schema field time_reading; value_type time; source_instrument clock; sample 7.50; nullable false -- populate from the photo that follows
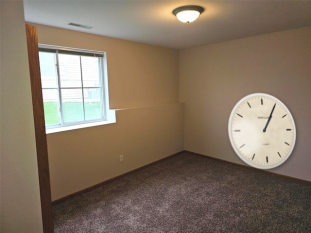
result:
1.05
